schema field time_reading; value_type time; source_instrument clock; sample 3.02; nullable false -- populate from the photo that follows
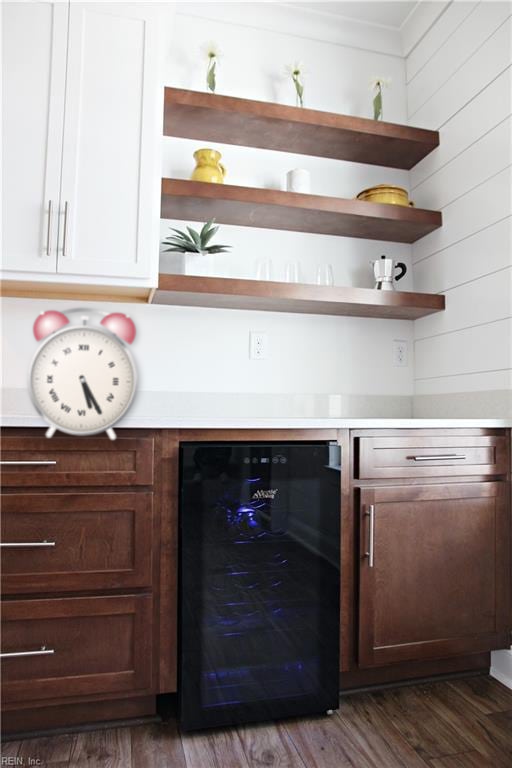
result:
5.25
